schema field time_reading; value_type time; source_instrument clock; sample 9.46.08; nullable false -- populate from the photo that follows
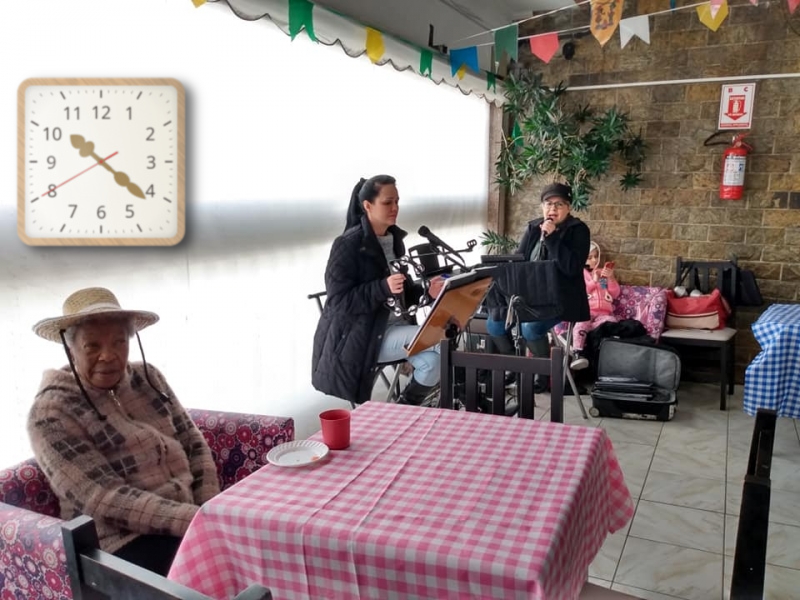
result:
10.21.40
